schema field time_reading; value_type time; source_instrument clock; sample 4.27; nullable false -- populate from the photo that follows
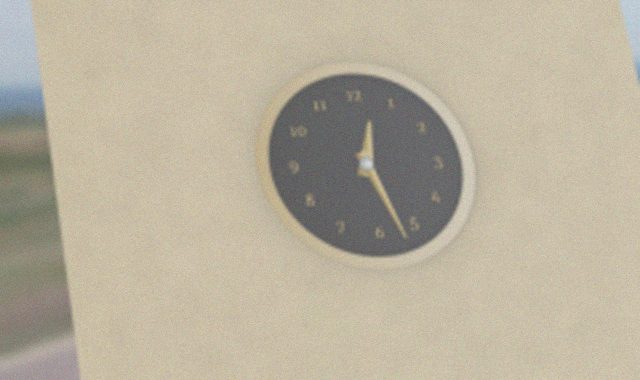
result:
12.27
